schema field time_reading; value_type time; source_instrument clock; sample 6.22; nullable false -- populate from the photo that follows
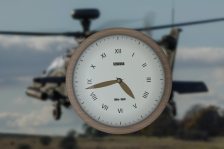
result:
4.43
